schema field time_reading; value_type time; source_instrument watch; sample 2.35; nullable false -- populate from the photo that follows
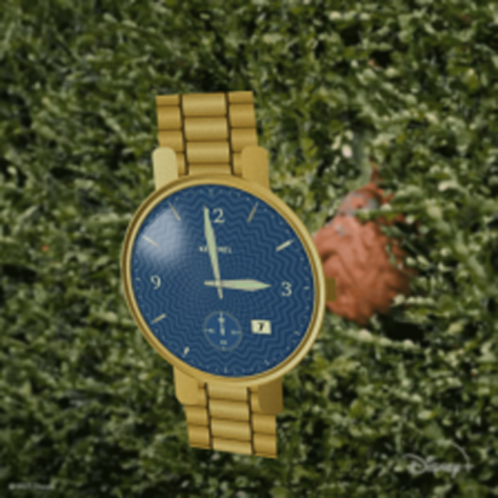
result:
2.59
